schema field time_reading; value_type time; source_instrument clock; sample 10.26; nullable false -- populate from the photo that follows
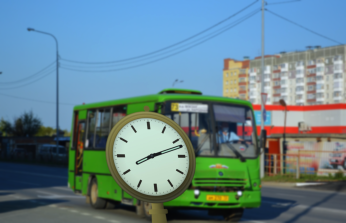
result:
8.12
